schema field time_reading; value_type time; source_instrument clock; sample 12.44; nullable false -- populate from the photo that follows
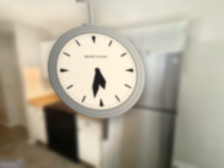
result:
5.32
